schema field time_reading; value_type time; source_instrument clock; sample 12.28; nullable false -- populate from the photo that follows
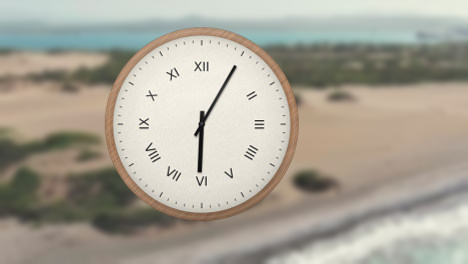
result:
6.05
